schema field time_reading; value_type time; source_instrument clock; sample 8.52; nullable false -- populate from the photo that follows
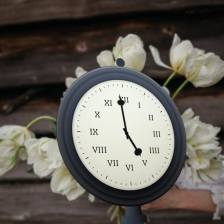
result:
4.59
